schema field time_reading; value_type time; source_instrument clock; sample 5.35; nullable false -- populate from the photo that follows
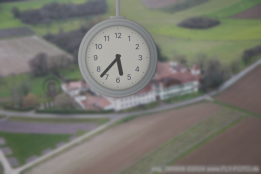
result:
5.37
